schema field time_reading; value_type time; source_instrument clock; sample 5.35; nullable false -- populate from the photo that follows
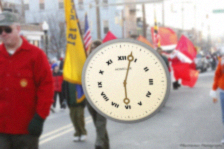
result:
6.03
